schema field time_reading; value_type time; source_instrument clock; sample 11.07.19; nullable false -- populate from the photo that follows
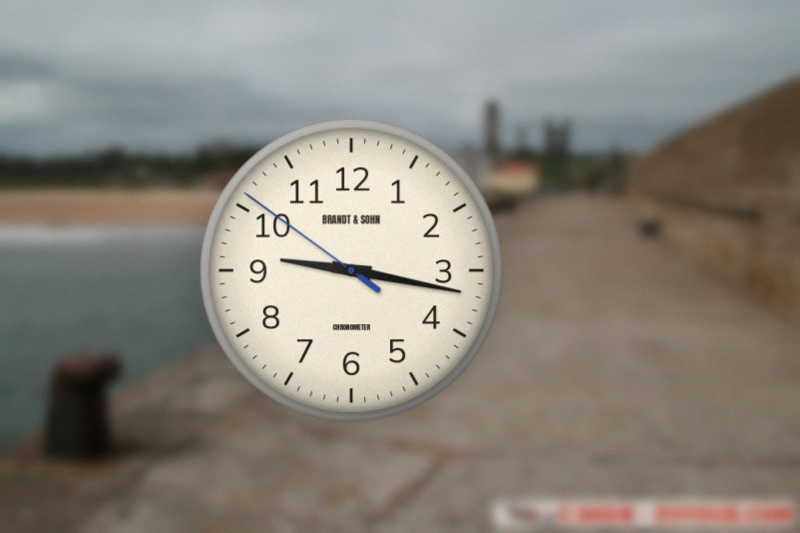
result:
9.16.51
